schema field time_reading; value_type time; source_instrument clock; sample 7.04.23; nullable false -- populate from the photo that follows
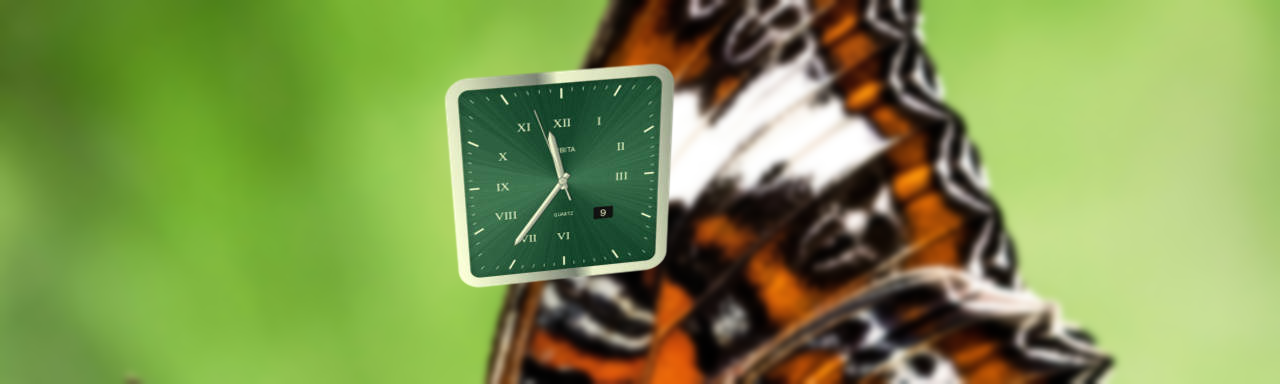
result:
11.35.57
